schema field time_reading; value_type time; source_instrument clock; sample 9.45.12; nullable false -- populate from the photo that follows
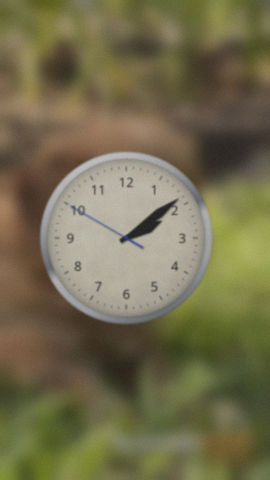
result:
2.08.50
